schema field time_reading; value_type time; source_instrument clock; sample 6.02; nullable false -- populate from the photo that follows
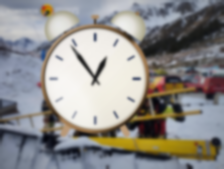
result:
12.54
